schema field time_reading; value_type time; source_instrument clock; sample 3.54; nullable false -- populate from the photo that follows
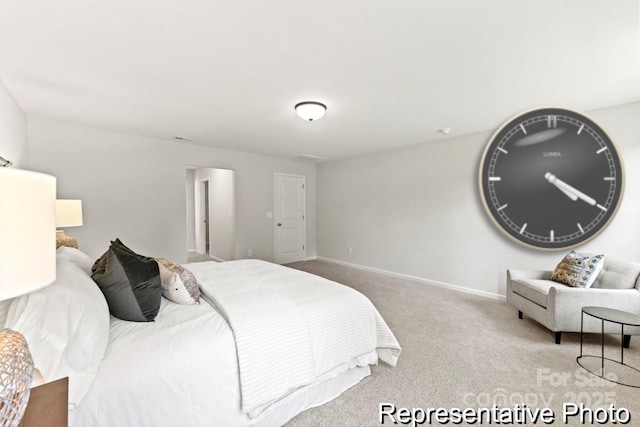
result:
4.20
